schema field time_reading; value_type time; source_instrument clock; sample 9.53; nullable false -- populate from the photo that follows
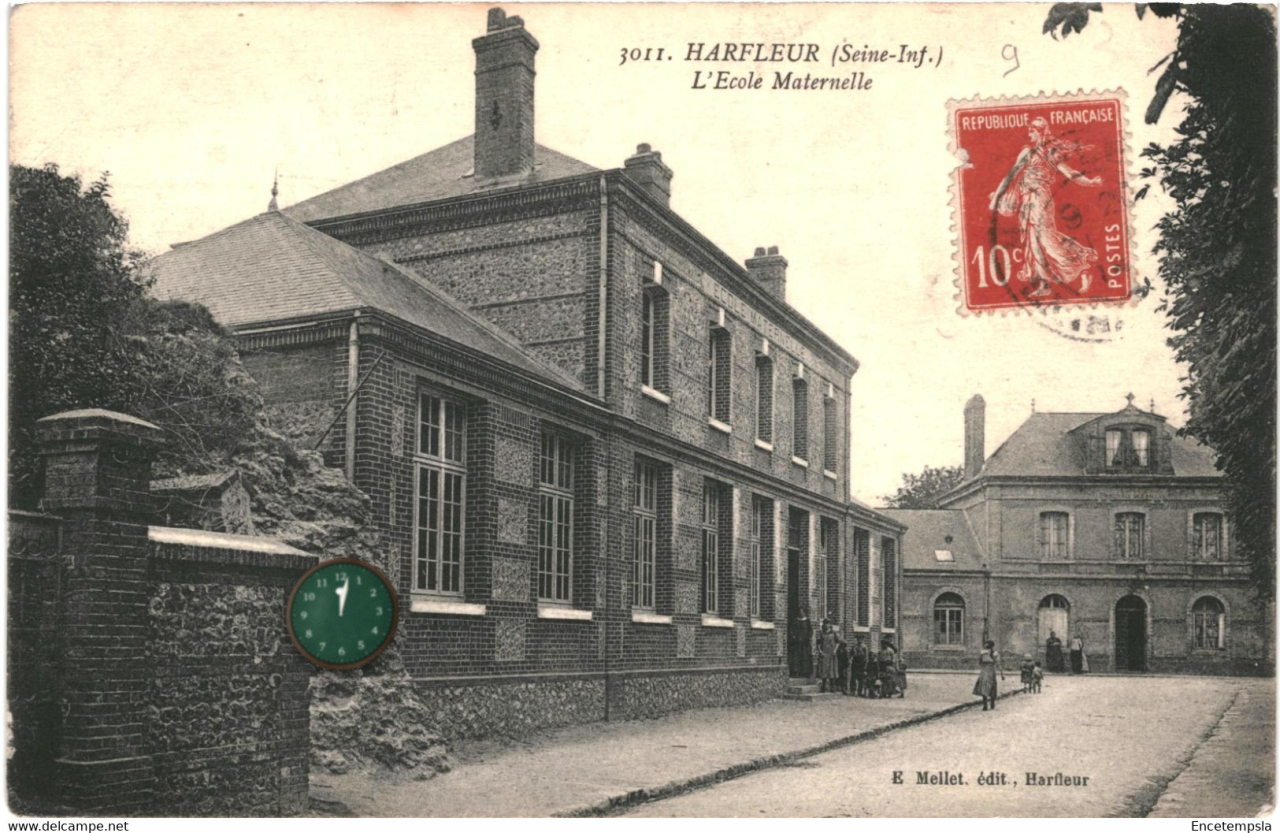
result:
12.02
